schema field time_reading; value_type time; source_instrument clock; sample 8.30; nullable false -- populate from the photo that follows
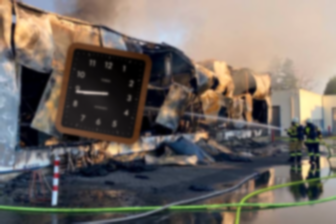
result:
8.44
